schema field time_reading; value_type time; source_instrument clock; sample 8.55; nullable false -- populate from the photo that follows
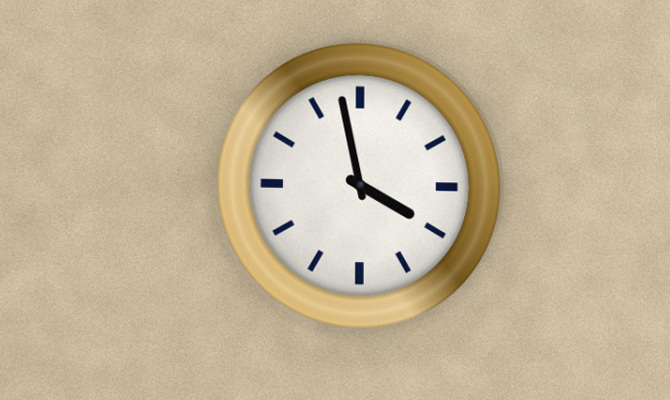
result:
3.58
